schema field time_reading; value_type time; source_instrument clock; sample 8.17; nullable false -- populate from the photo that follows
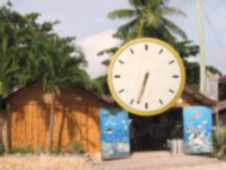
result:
6.33
